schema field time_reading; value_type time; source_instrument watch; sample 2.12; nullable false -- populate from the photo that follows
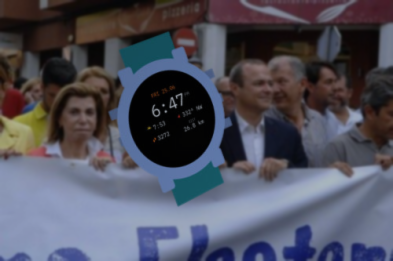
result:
6.47
